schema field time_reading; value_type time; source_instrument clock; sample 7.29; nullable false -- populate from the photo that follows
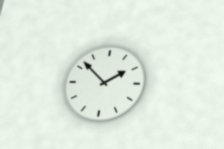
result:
1.52
